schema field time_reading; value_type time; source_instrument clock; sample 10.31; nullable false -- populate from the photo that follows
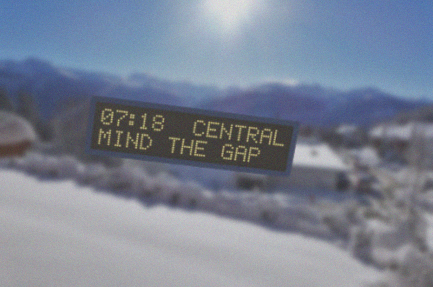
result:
7.18
